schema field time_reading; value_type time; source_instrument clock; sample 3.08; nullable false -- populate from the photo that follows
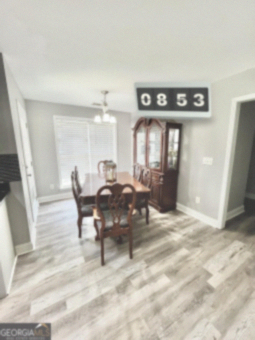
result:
8.53
